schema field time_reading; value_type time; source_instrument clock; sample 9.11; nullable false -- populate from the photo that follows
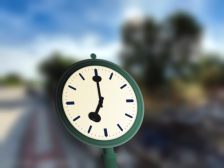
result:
7.00
